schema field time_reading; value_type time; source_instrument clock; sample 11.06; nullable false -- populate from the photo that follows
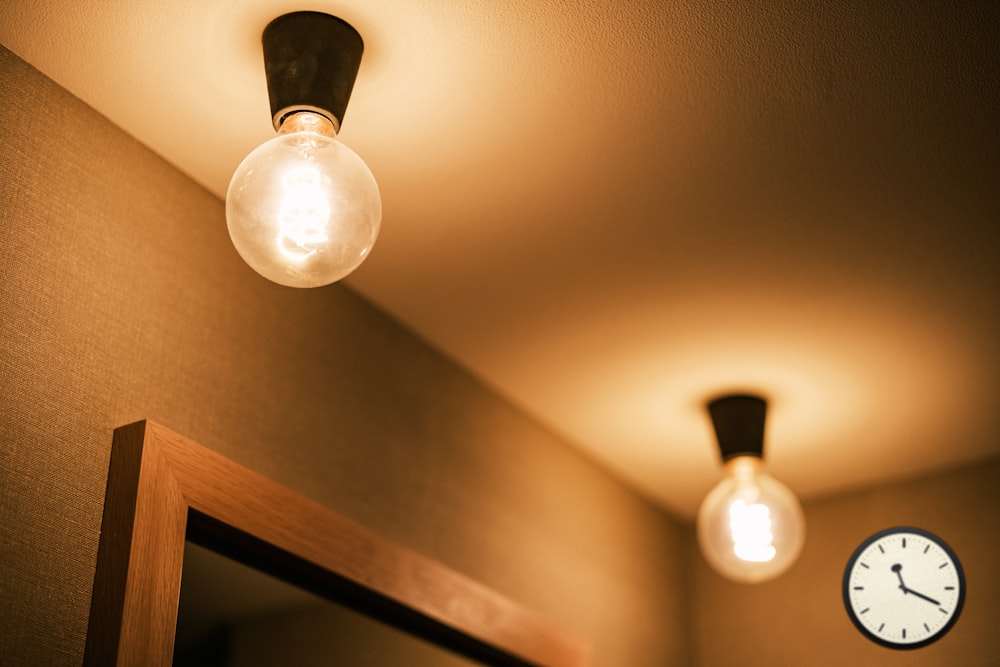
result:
11.19
